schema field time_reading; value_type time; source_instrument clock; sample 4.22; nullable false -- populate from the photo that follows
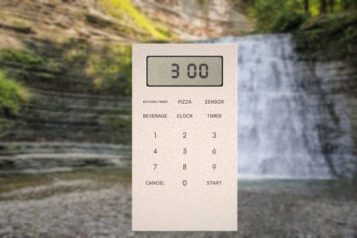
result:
3.00
